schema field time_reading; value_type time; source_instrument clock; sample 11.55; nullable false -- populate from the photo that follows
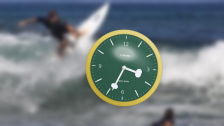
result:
3.34
